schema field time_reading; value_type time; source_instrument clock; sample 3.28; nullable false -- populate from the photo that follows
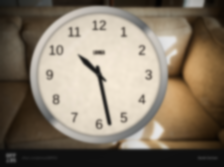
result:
10.28
